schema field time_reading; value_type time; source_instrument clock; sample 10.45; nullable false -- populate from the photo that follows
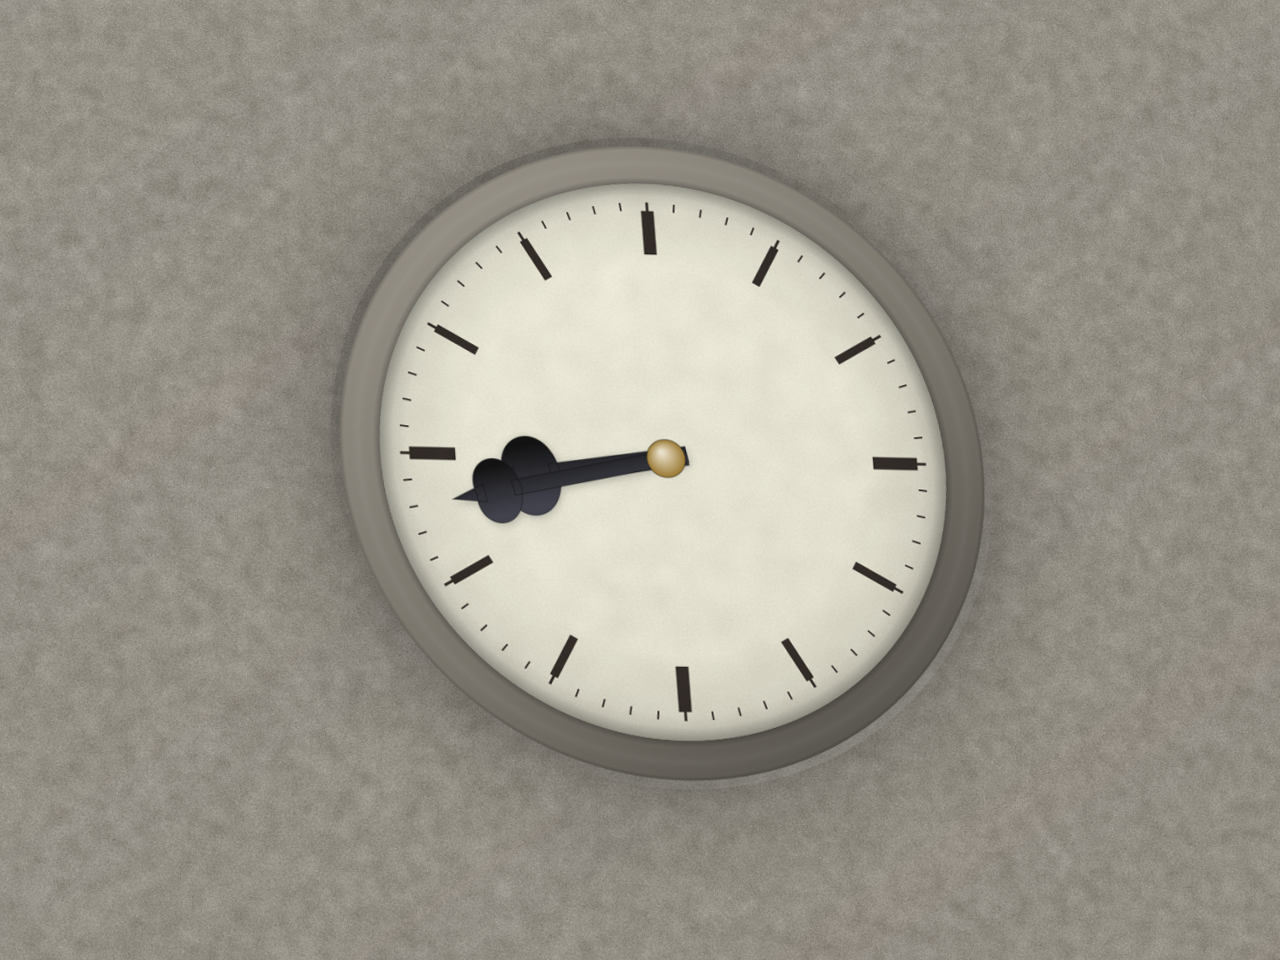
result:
8.43
